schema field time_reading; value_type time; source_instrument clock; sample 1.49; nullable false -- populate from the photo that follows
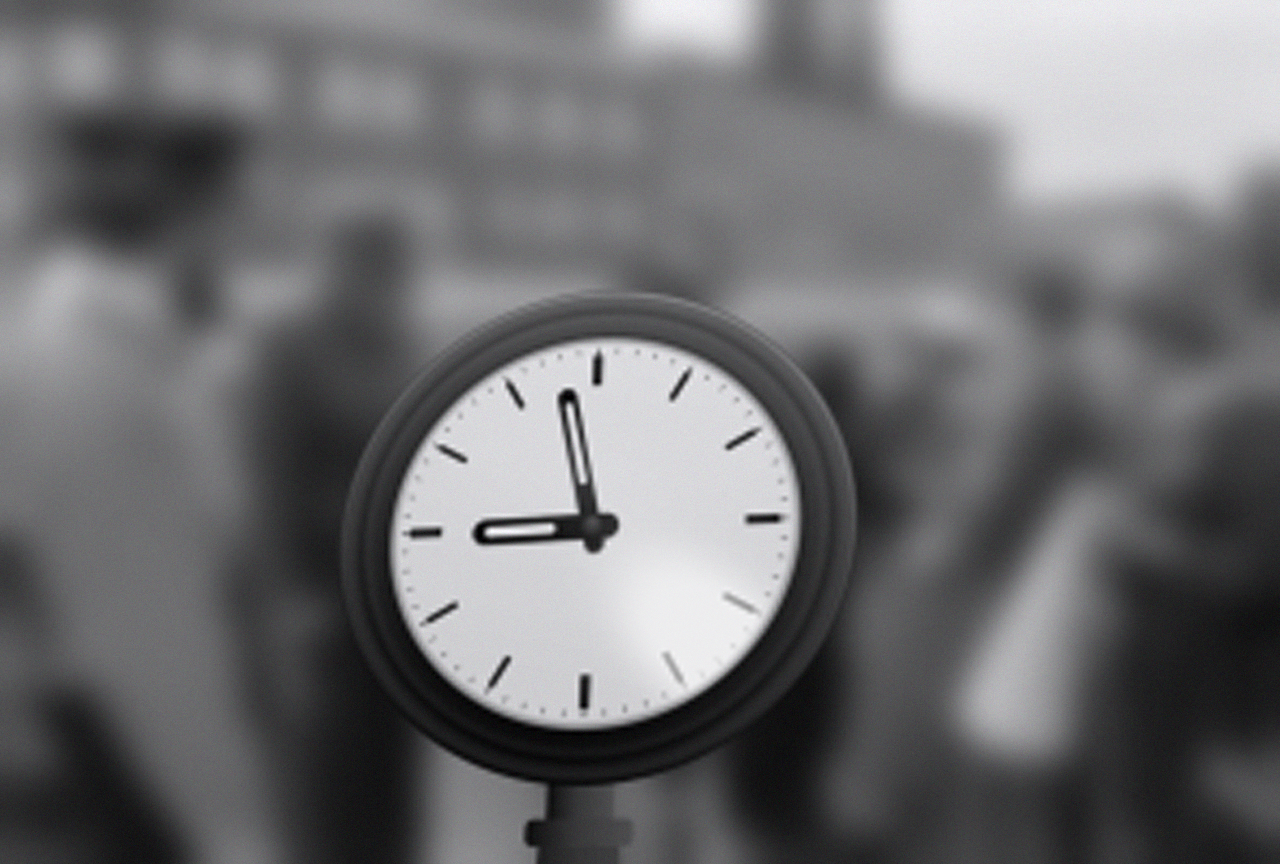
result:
8.58
